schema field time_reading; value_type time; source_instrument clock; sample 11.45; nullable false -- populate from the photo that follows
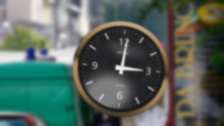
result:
3.01
